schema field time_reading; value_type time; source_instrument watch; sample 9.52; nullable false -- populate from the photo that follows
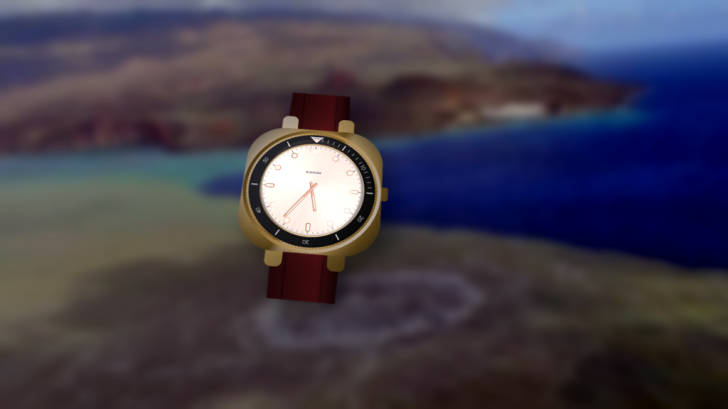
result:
5.36
